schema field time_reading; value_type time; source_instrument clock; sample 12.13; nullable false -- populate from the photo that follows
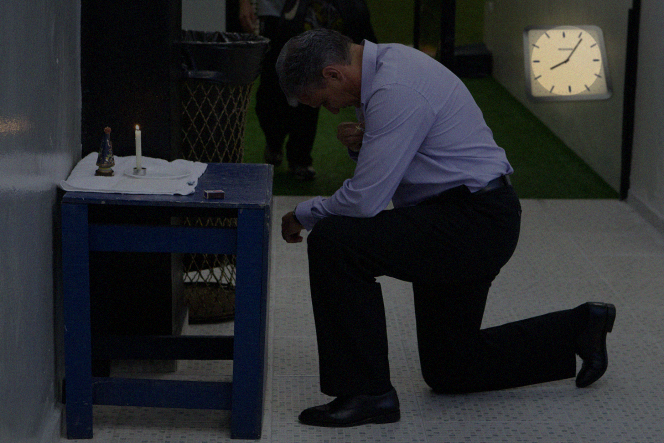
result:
8.06
